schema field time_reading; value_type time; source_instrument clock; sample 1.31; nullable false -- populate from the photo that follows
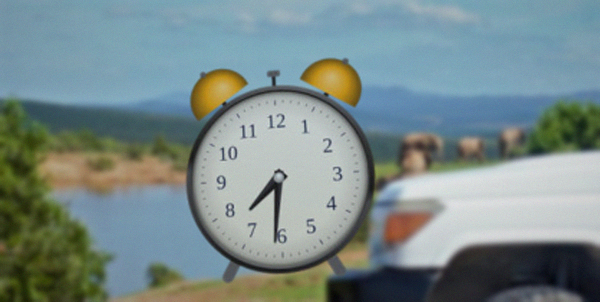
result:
7.31
